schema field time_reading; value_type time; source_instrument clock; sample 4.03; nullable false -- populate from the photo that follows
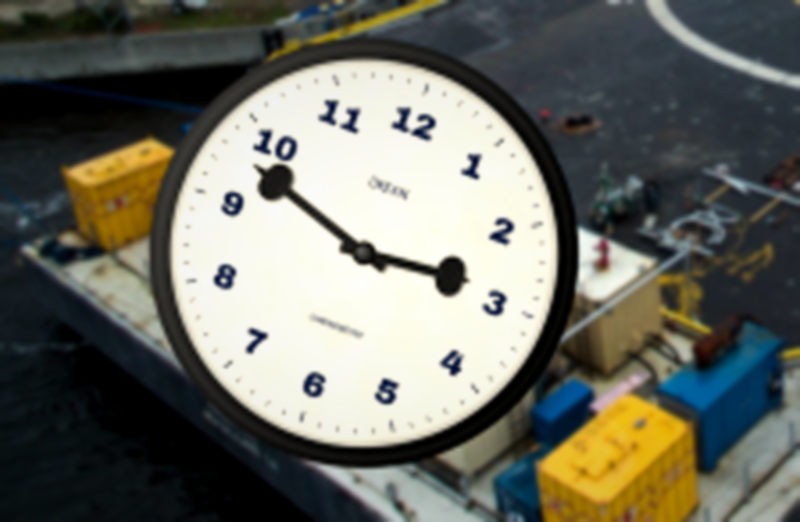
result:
2.48
